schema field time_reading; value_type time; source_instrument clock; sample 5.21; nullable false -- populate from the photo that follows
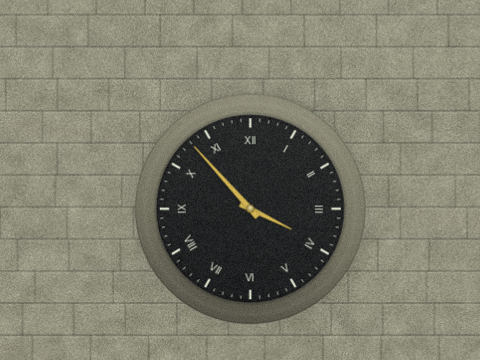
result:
3.53
